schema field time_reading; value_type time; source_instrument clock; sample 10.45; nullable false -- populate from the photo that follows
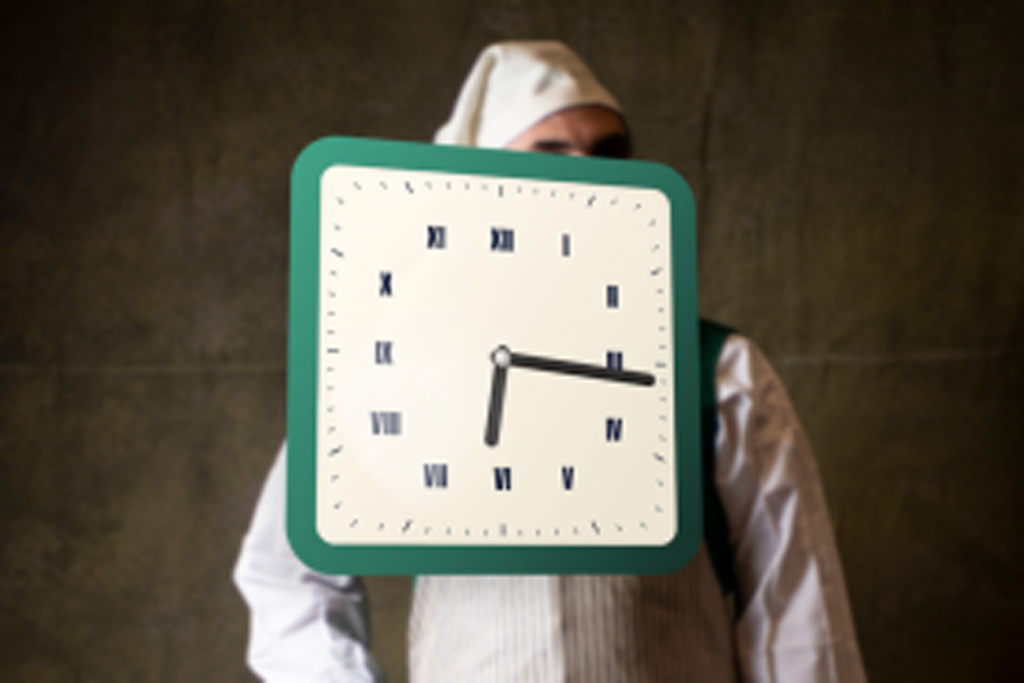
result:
6.16
